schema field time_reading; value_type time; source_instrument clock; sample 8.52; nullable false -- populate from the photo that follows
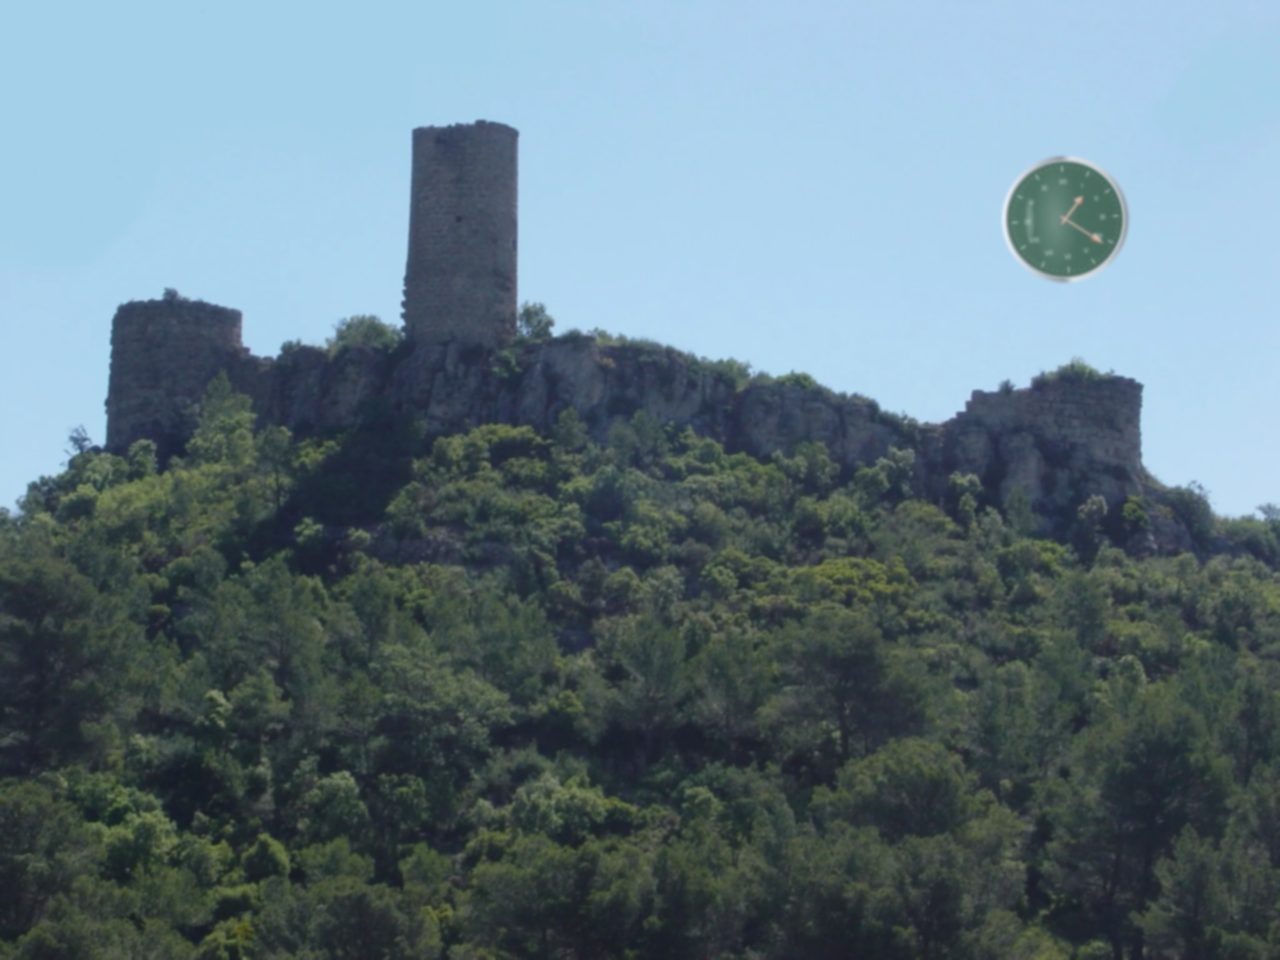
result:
1.21
